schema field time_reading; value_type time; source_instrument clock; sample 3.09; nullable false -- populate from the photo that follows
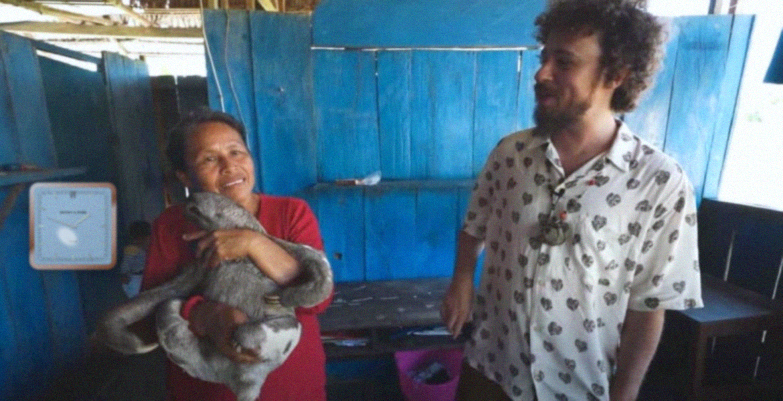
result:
1.48
